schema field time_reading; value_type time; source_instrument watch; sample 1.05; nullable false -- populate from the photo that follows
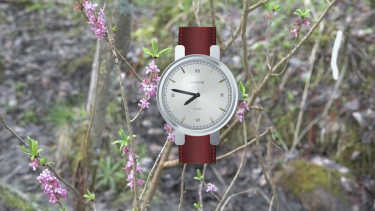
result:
7.47
